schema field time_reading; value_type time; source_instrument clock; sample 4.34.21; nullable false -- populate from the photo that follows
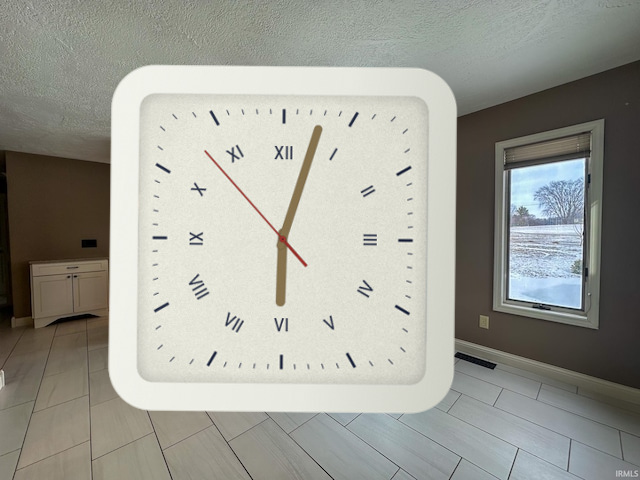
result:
6.02.53
